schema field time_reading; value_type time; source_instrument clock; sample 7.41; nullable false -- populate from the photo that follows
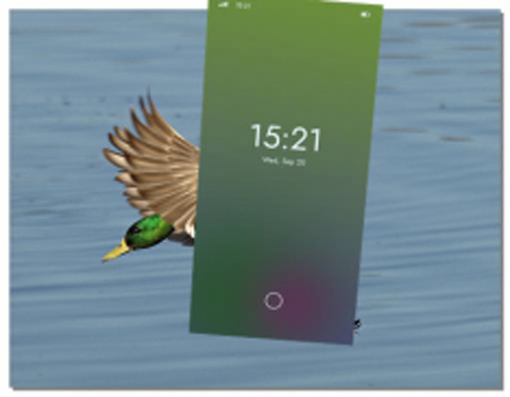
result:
15.21
